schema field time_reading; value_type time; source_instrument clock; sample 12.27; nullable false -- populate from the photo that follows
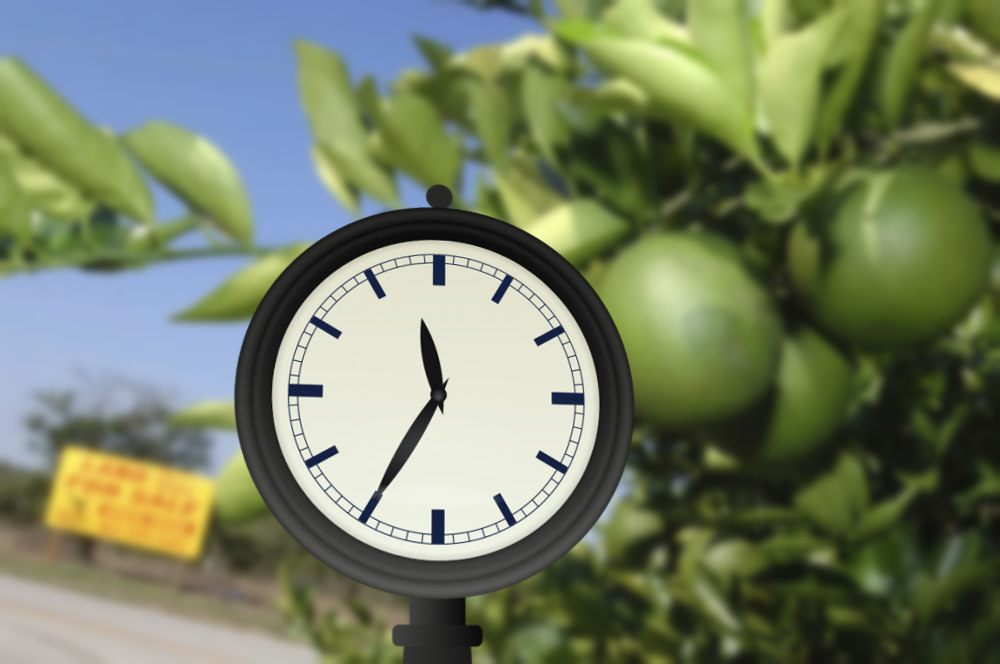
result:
11.35
